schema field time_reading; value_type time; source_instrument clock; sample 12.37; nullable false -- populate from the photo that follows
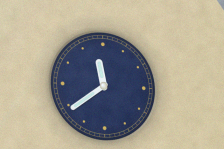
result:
11.39
